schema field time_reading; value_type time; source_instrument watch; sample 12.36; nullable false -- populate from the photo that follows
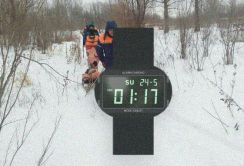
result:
1.17
